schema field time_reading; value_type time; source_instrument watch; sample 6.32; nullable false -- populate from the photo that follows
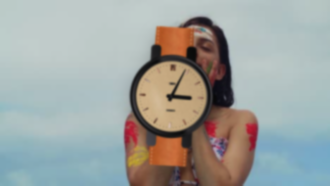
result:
3.04
